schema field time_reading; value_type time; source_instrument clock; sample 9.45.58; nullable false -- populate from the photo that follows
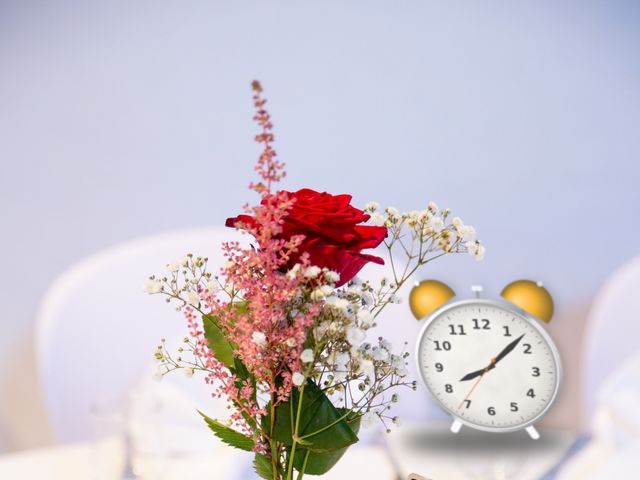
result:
8.07.36
